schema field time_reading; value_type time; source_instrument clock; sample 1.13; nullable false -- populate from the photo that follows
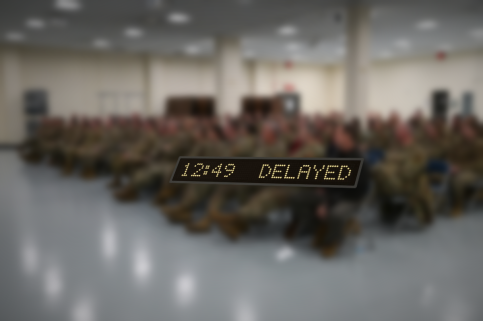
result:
12.49
